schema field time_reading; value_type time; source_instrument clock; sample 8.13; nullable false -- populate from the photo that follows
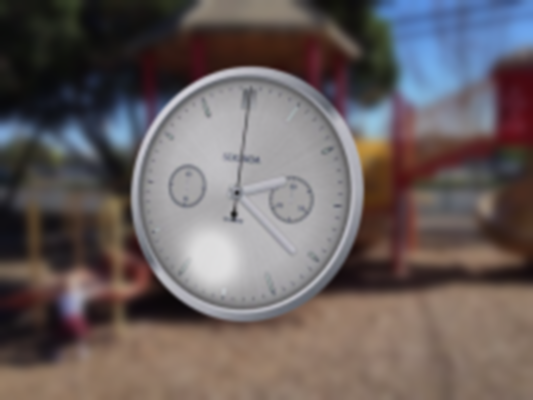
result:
2.21
